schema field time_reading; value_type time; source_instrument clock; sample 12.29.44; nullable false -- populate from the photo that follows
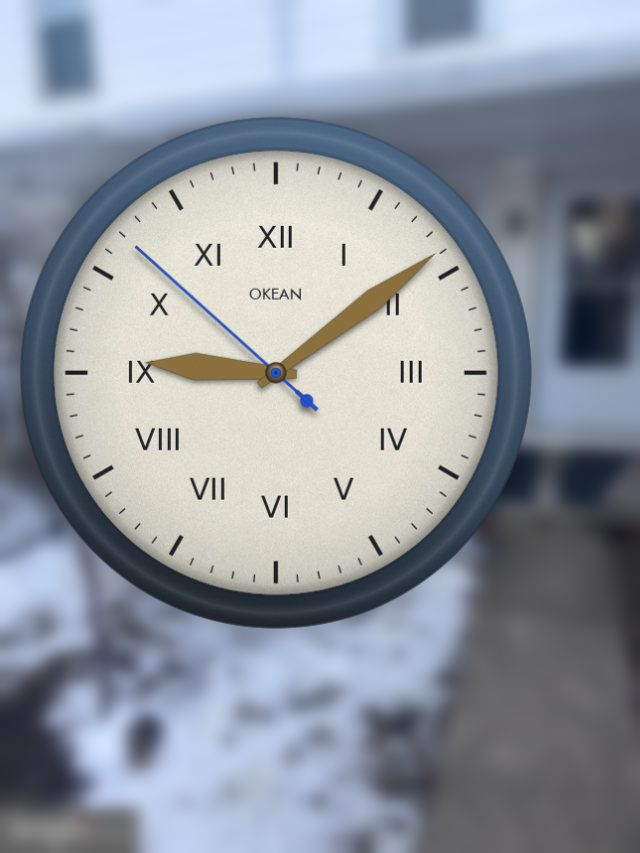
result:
9.08.52
